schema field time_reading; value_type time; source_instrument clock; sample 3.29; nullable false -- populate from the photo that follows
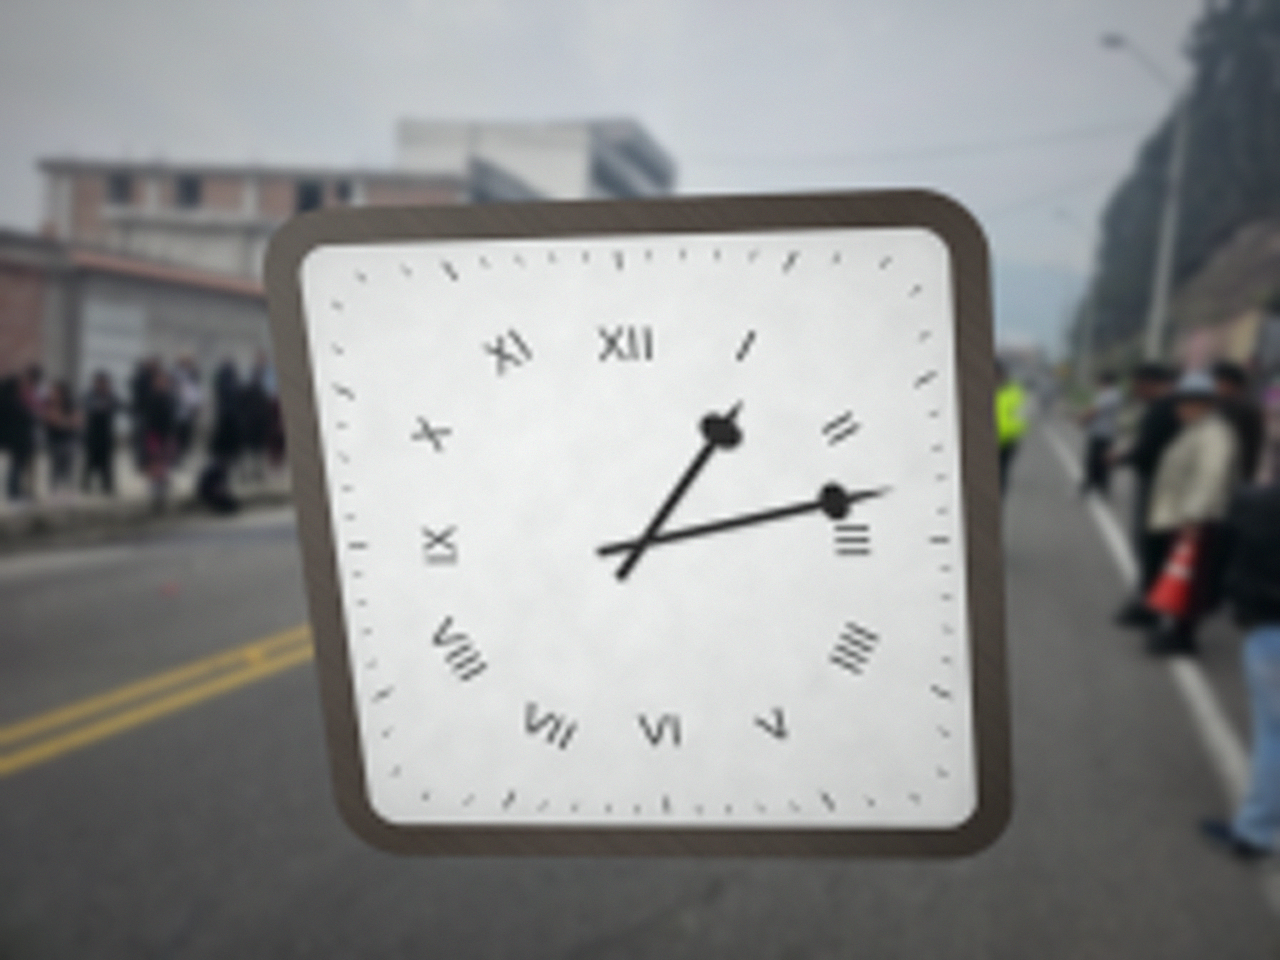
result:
1.13
